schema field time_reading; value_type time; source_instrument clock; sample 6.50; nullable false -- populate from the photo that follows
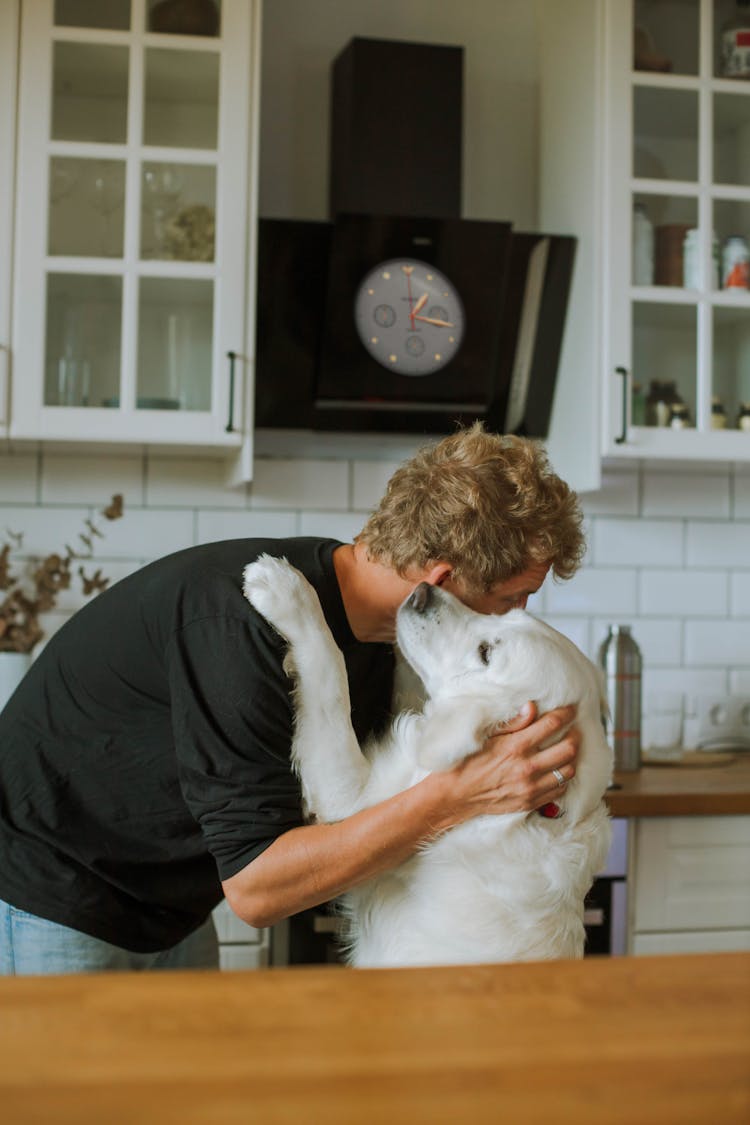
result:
1.17
